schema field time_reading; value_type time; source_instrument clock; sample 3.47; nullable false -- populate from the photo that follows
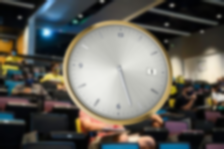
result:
5.27
